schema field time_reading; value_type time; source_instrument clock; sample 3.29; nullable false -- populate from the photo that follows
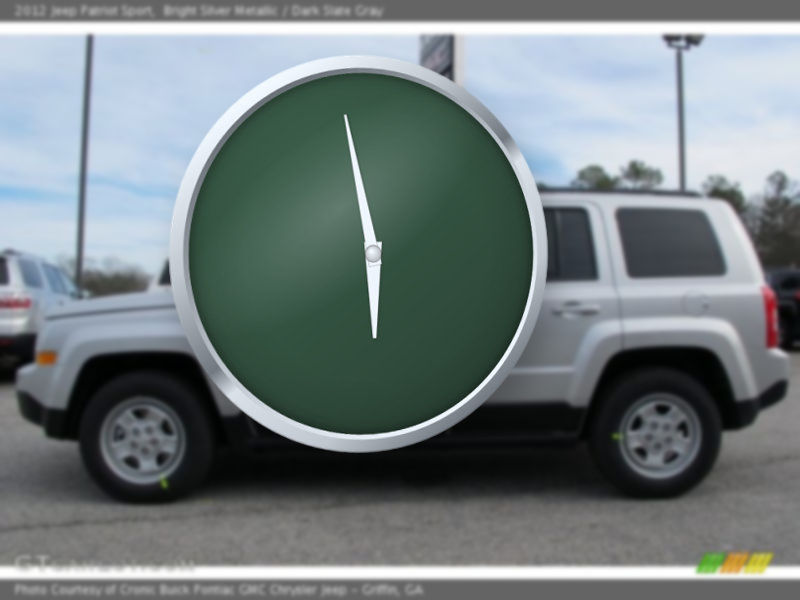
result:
5.58
